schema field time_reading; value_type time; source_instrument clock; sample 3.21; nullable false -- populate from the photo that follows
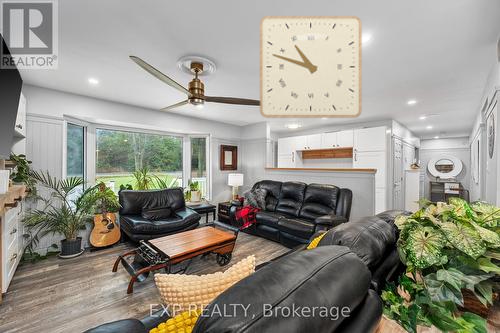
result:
10.48
